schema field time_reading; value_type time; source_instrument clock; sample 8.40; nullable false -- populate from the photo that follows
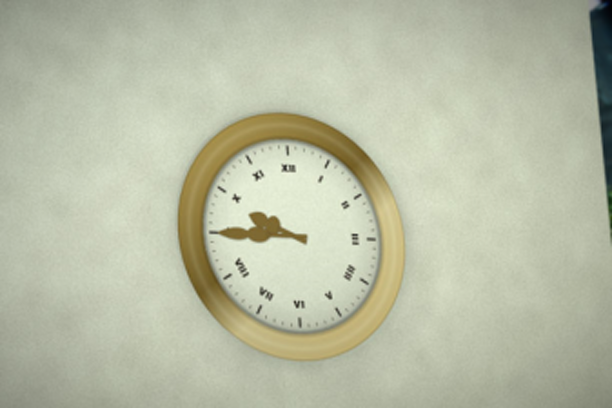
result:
9.45
